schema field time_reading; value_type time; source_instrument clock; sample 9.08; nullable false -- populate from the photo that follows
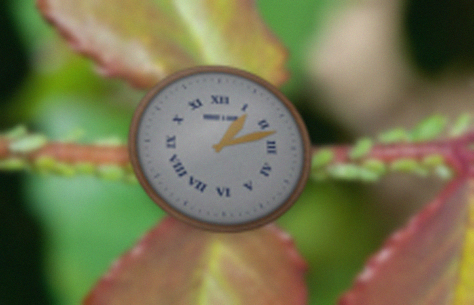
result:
1.12
